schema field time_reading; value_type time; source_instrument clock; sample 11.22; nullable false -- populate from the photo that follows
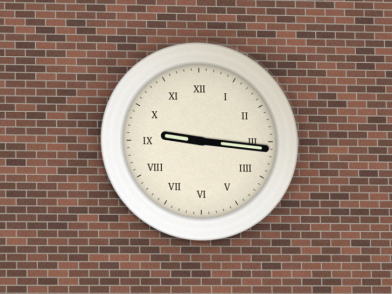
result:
9.16
